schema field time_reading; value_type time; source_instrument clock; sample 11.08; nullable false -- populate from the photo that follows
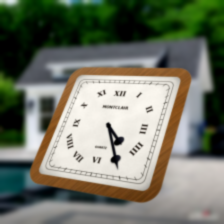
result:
4.25
